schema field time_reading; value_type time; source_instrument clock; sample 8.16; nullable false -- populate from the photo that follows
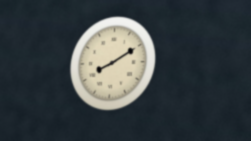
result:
8.10
